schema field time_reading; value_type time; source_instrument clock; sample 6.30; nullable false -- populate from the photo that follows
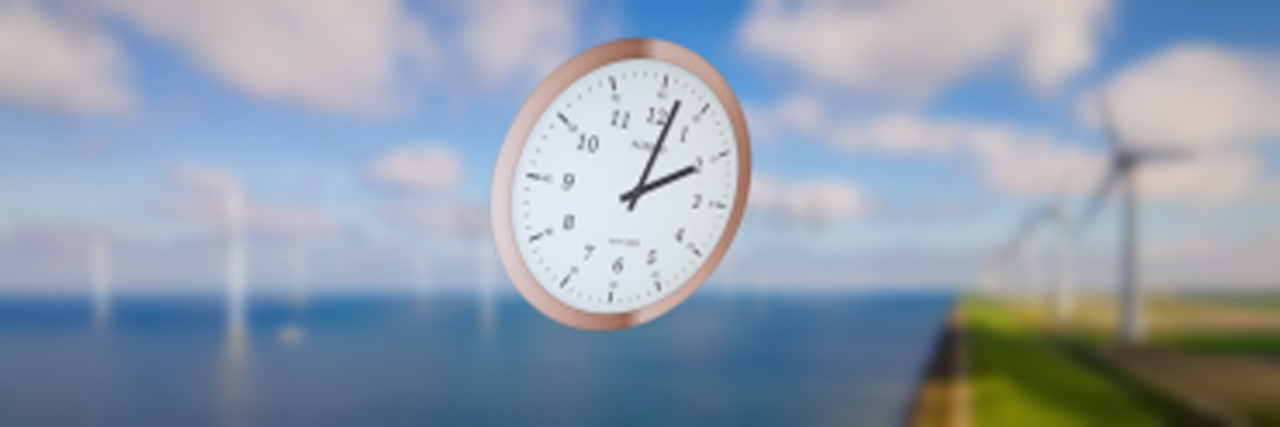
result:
2.02
